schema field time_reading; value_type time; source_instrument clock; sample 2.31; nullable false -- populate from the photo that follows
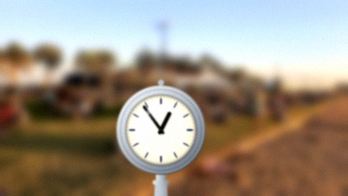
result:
12.54
